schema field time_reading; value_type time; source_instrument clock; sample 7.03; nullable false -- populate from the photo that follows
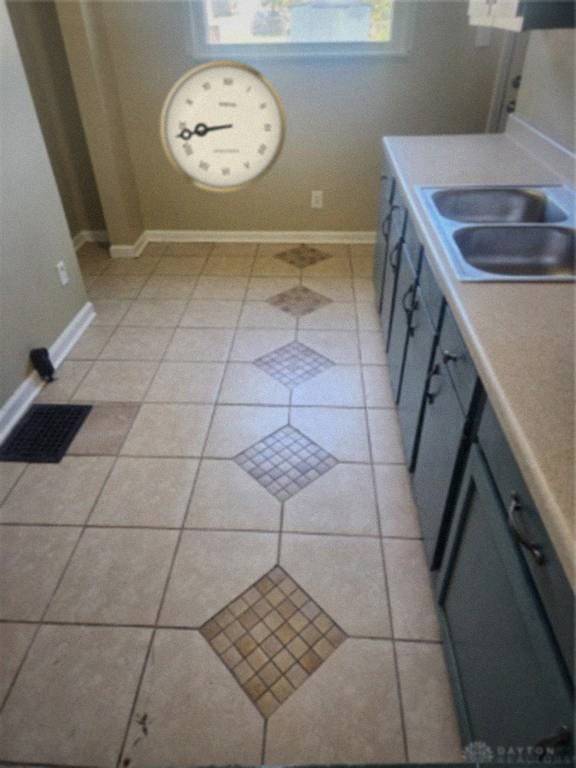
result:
8.43
